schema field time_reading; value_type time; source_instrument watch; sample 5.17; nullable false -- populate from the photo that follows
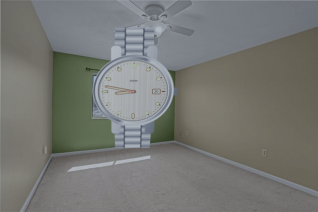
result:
8.47
